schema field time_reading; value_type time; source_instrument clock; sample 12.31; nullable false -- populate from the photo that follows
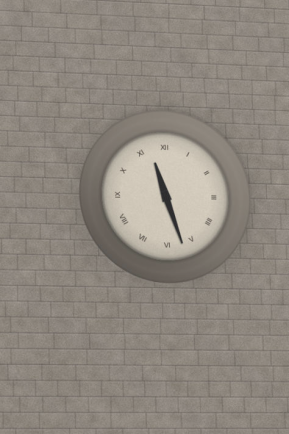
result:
11.27
